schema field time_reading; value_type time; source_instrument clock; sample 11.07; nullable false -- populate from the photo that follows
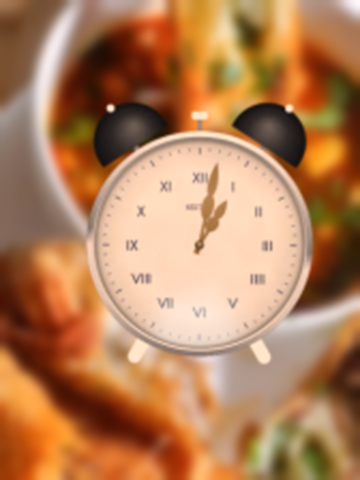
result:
1.02
